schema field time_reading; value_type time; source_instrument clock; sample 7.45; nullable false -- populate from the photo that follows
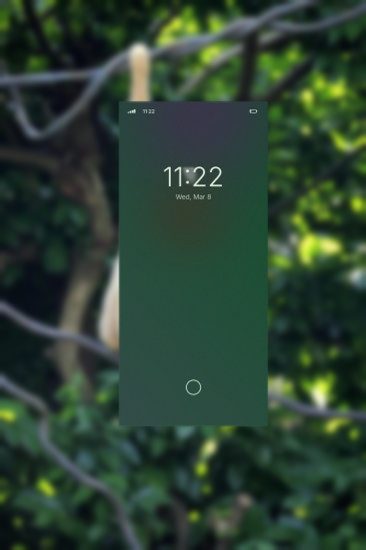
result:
11.22
